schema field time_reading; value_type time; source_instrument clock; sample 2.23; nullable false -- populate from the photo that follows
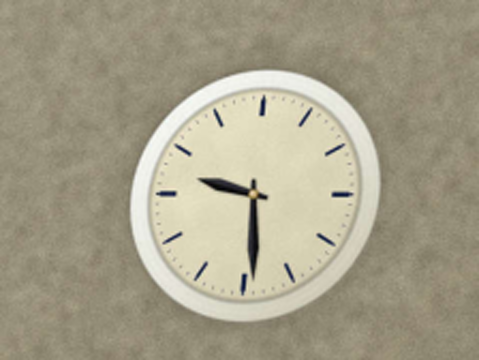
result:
9.29
